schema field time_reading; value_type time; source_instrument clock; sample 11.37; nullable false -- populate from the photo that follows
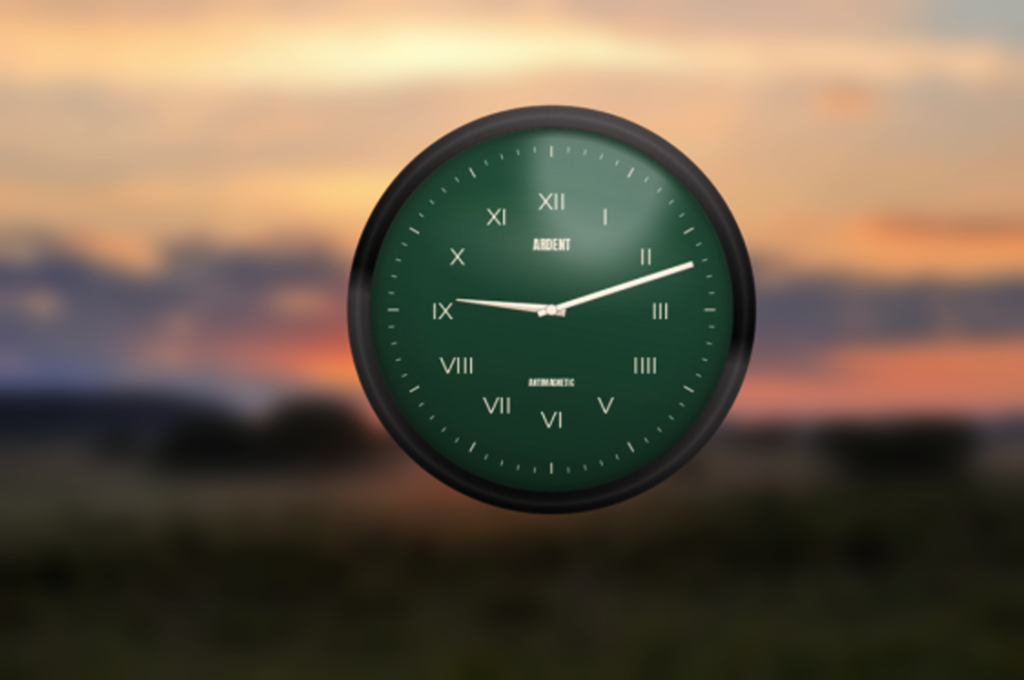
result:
9.12
